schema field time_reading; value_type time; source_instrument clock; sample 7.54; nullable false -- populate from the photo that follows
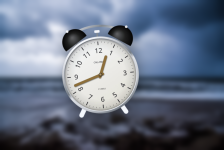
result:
12.42
